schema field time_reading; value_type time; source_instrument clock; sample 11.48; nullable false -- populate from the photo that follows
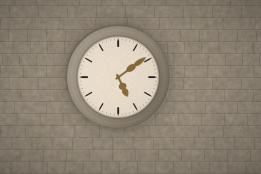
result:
5.09
